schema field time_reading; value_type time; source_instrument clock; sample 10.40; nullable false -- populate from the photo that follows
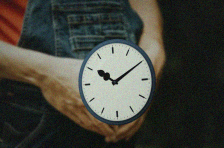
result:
10.10
